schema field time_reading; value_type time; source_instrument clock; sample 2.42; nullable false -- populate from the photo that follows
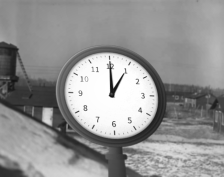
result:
1.00
